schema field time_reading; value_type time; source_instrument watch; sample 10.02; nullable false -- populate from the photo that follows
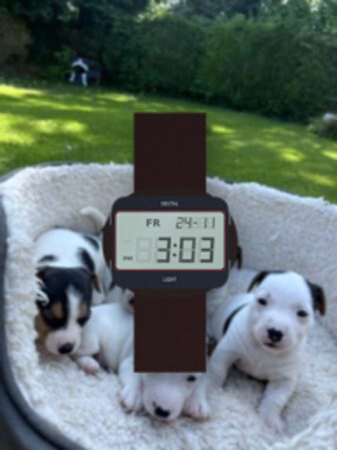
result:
3.03
